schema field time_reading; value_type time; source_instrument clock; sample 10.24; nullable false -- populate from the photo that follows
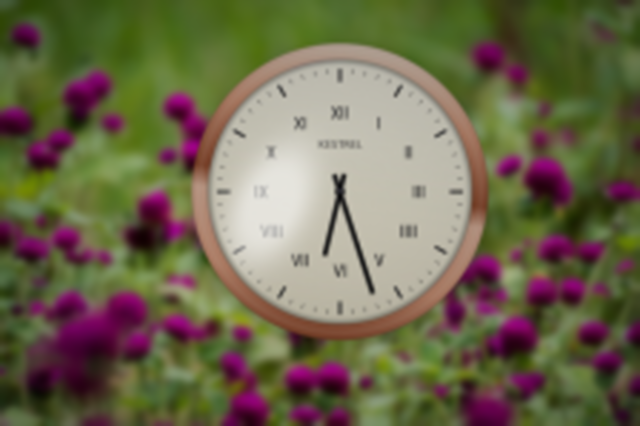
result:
6.27
